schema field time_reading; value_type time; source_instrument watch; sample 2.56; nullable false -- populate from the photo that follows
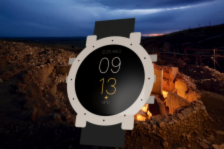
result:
9.13
